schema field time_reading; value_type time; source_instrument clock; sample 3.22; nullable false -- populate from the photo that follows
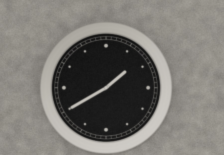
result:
1.40
